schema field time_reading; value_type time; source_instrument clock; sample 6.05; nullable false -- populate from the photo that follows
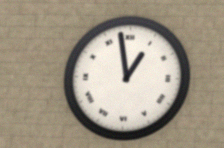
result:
12.58
